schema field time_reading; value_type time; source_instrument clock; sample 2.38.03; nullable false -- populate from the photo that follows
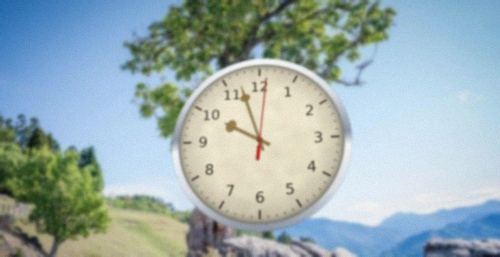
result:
9.57.01
